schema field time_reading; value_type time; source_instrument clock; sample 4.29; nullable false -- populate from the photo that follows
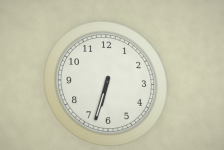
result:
6.33
